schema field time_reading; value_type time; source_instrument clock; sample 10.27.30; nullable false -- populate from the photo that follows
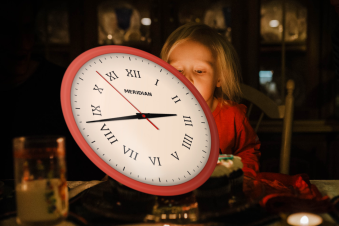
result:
2.42.53
